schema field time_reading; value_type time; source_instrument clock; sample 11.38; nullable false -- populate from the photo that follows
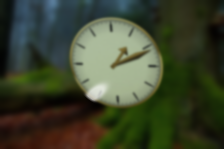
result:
1.11
